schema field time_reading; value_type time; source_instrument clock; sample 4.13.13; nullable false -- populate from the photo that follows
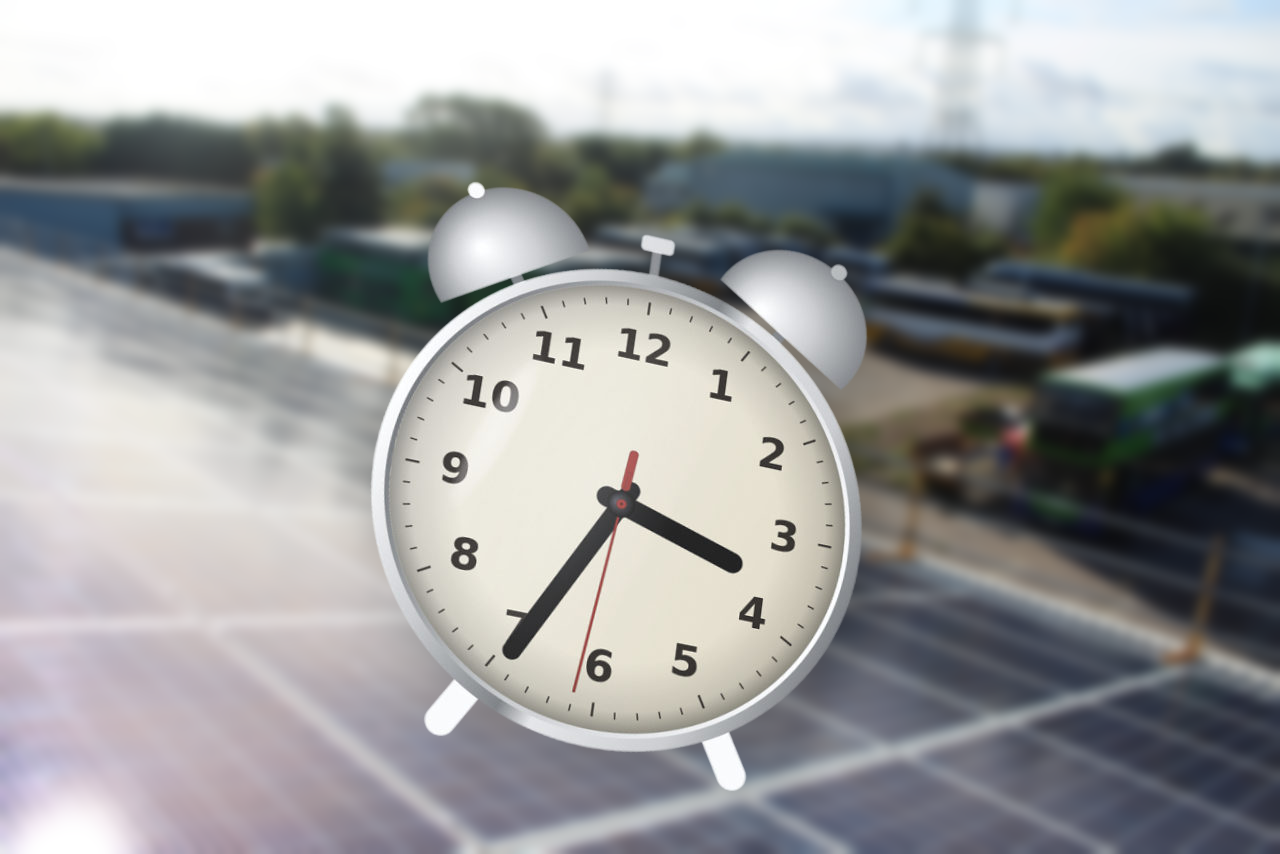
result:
3.34.31
